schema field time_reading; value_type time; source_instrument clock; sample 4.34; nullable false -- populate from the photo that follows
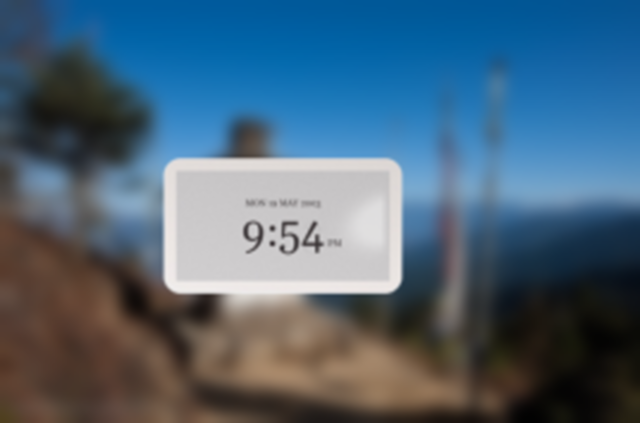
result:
9.54
